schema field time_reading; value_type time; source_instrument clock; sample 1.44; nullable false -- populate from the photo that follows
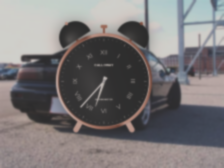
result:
6.37
